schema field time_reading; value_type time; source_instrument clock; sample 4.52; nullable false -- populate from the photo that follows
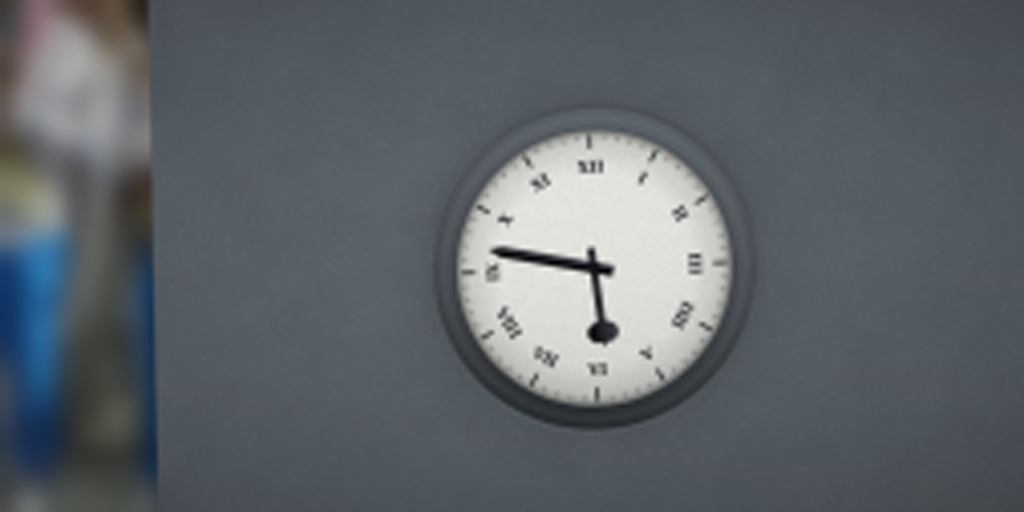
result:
5.47
